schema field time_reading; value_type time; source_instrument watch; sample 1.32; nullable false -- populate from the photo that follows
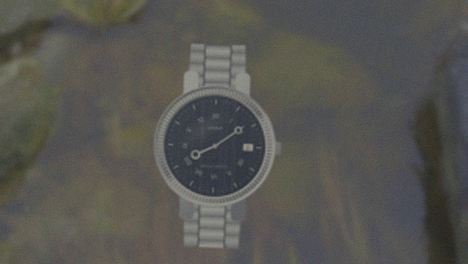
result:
8.09
